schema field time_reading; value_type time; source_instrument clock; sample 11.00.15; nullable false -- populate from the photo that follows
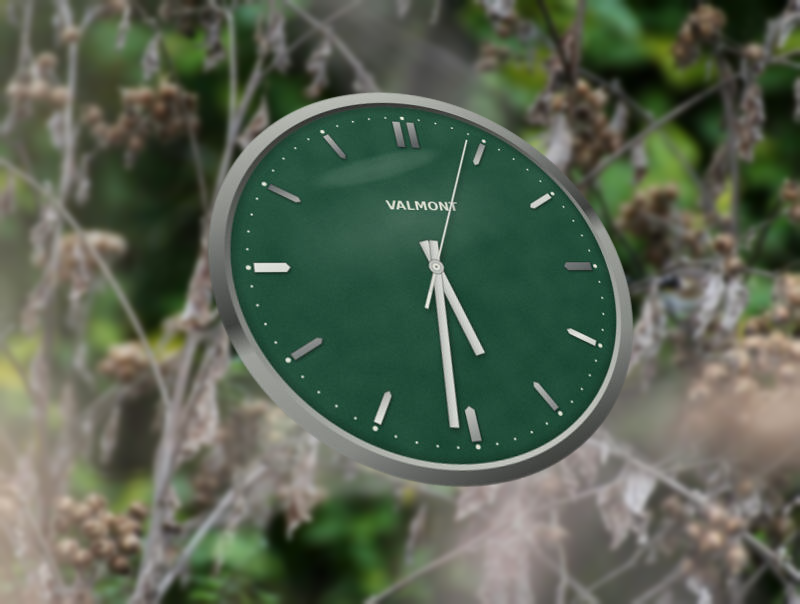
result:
5.31.04
